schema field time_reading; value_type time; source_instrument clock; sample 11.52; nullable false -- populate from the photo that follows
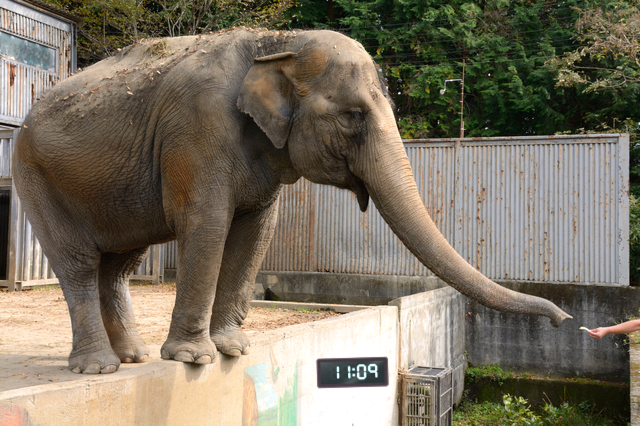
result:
11.09
